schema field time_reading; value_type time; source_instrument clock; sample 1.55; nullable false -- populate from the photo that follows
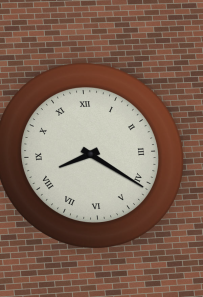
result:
8.21
